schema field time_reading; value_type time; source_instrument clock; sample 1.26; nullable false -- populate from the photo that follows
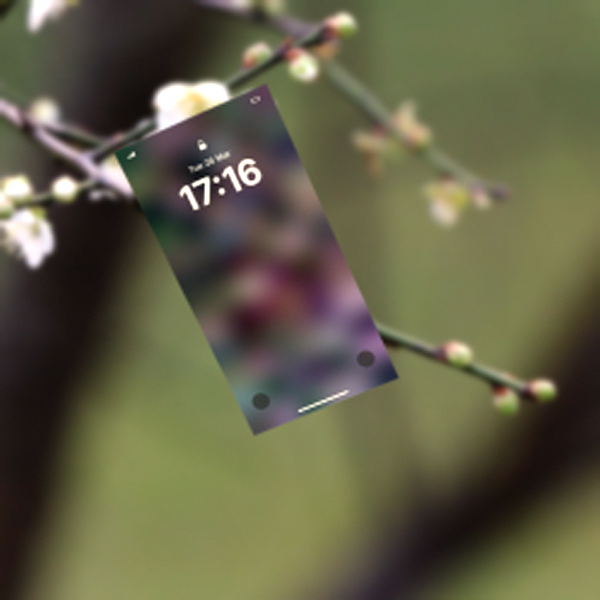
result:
17.16
